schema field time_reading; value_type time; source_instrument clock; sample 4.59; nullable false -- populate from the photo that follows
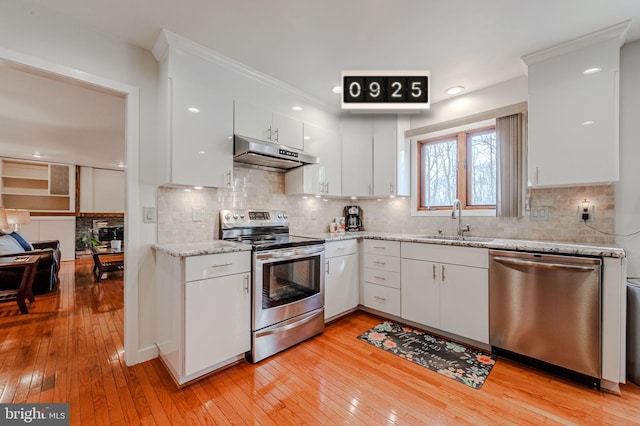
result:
9.25
